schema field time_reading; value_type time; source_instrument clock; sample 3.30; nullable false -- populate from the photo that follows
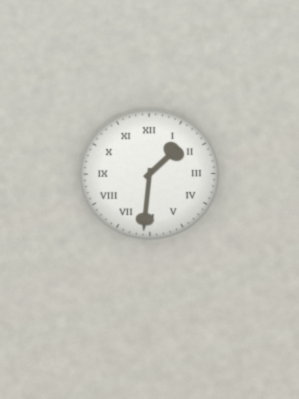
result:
1.31
